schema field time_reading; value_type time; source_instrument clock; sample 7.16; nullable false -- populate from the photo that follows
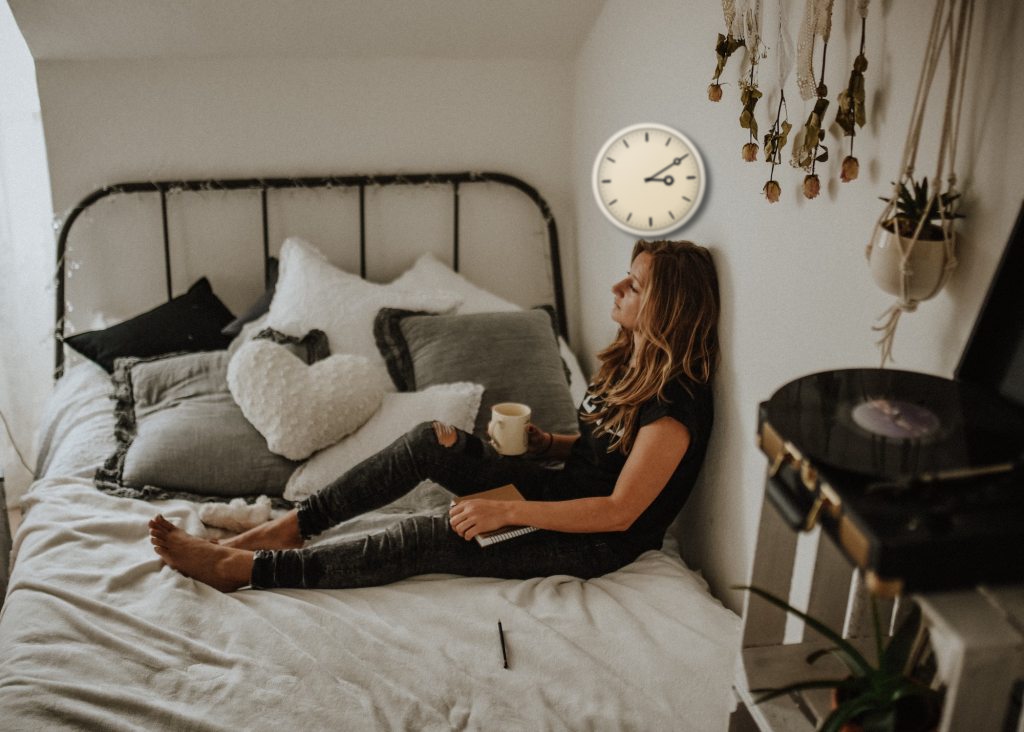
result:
3.10
